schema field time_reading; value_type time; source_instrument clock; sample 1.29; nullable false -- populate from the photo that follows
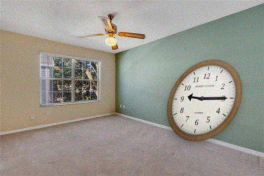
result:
9.15
